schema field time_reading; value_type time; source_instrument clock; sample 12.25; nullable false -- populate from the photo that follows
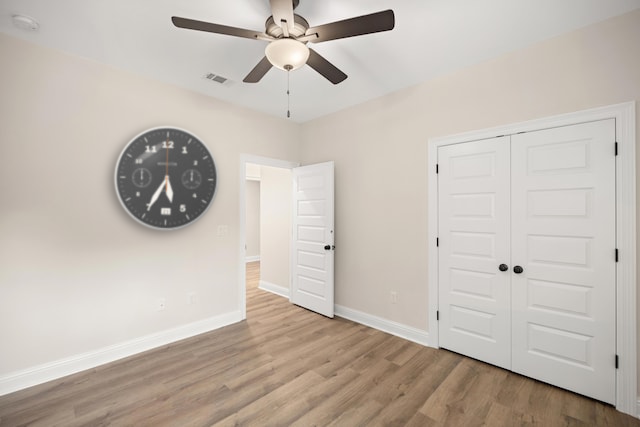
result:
5.35
